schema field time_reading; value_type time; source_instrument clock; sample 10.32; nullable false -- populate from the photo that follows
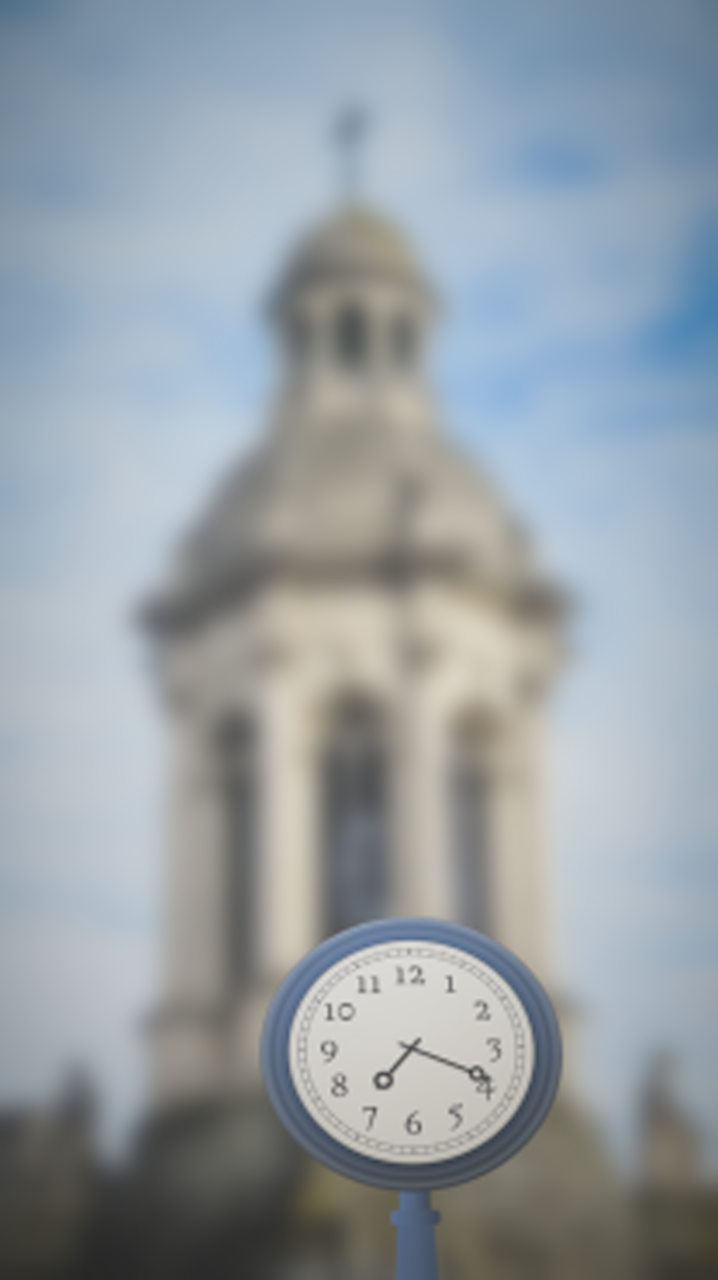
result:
7.19
